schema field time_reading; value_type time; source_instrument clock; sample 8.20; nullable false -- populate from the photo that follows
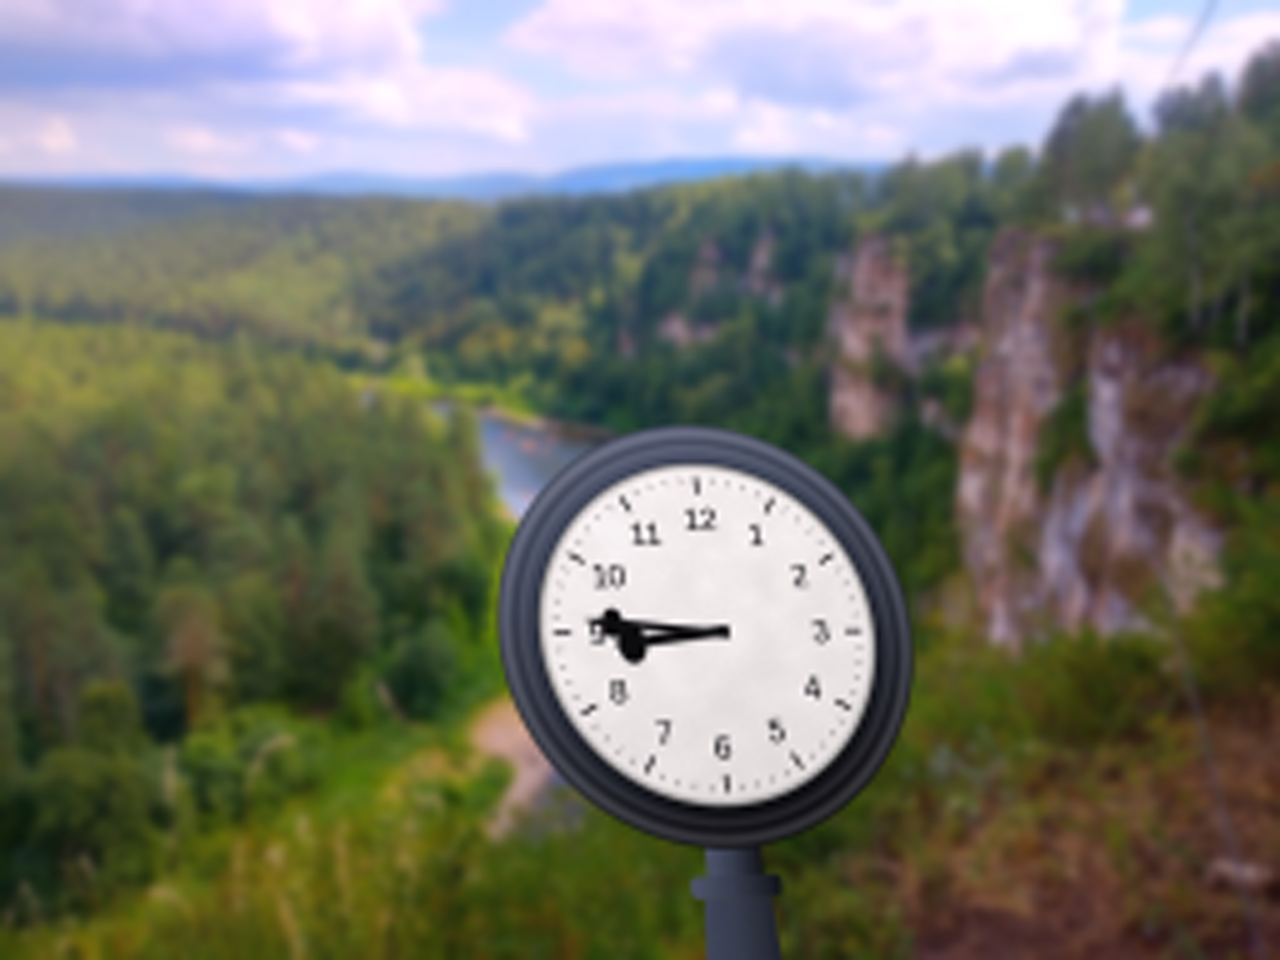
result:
8.46
